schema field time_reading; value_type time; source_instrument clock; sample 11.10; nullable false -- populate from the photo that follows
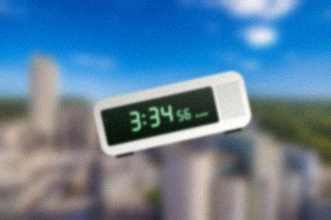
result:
3.34
